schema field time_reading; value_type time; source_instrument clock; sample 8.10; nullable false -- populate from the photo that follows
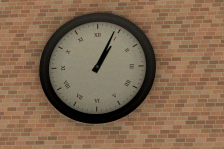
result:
1.04
